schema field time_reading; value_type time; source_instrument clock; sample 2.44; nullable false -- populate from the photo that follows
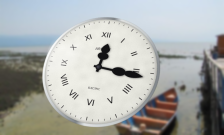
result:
12.16
